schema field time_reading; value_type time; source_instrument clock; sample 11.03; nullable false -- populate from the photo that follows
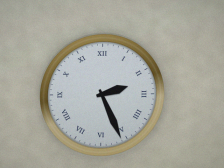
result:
2.26
